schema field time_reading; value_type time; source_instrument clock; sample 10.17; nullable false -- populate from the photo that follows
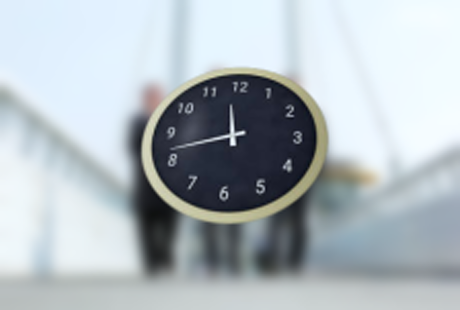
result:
11.42
